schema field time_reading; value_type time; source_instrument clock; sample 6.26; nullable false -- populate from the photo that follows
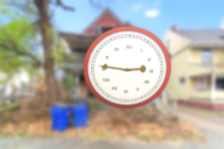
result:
2.46
